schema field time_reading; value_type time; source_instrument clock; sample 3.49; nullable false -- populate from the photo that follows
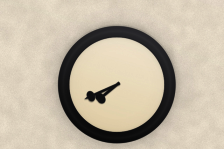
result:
7.41
